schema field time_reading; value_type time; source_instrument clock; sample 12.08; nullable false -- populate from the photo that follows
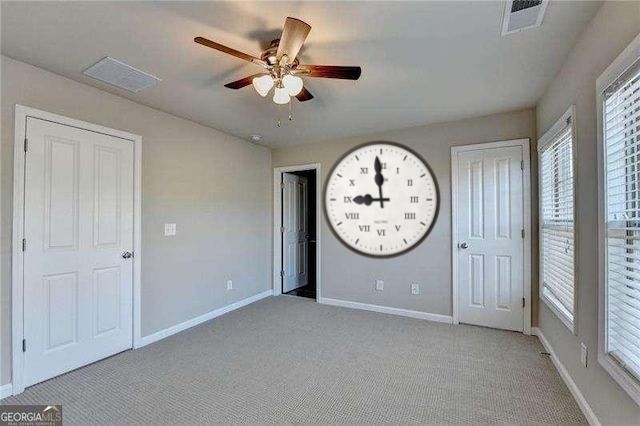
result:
8.59
